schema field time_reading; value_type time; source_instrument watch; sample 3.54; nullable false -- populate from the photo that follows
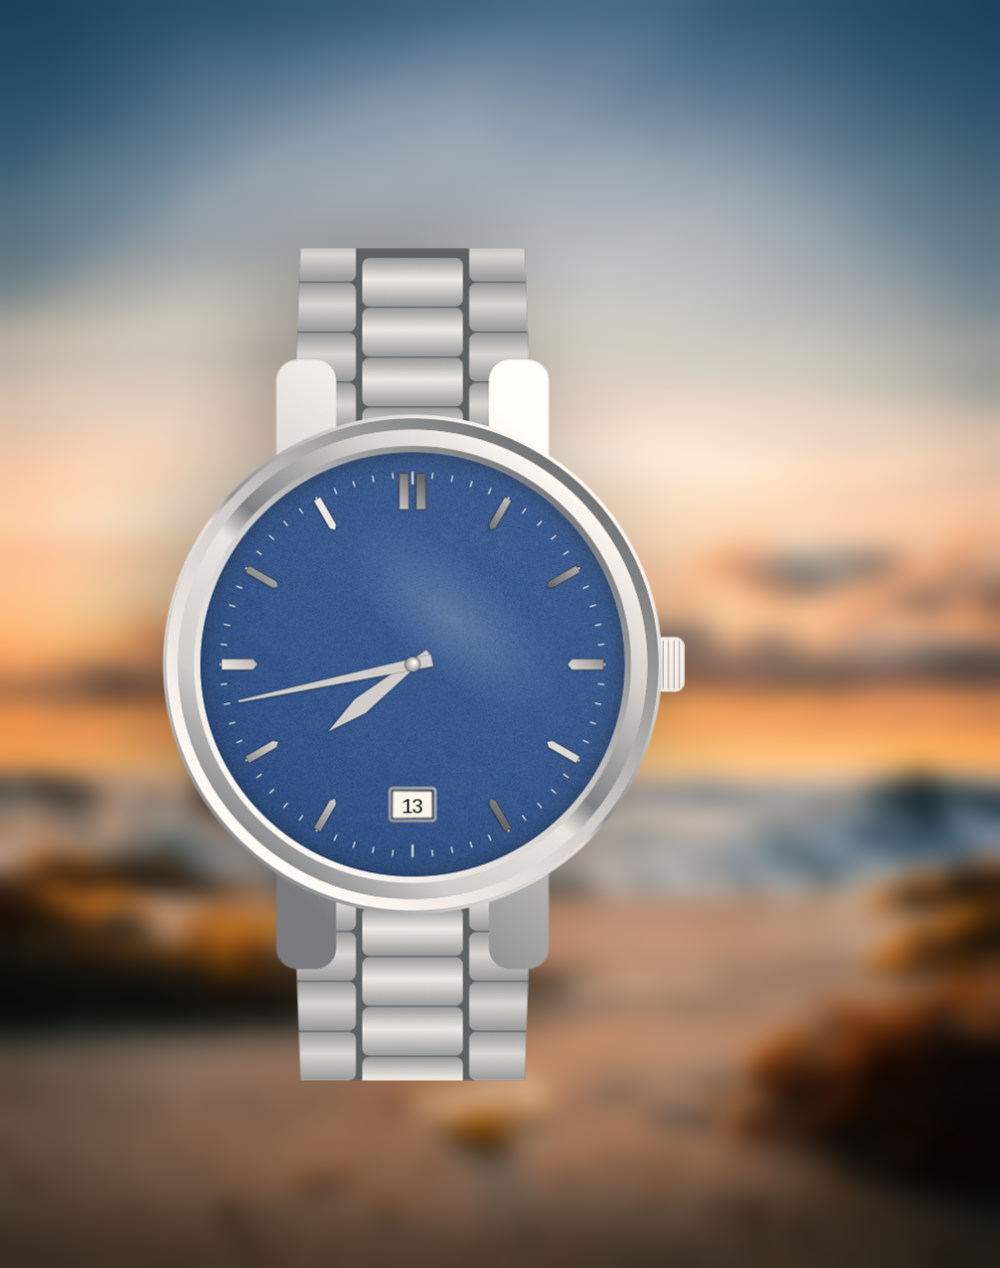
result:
7.43
